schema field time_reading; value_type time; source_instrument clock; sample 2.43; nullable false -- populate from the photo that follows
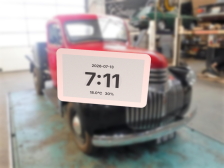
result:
7.11
